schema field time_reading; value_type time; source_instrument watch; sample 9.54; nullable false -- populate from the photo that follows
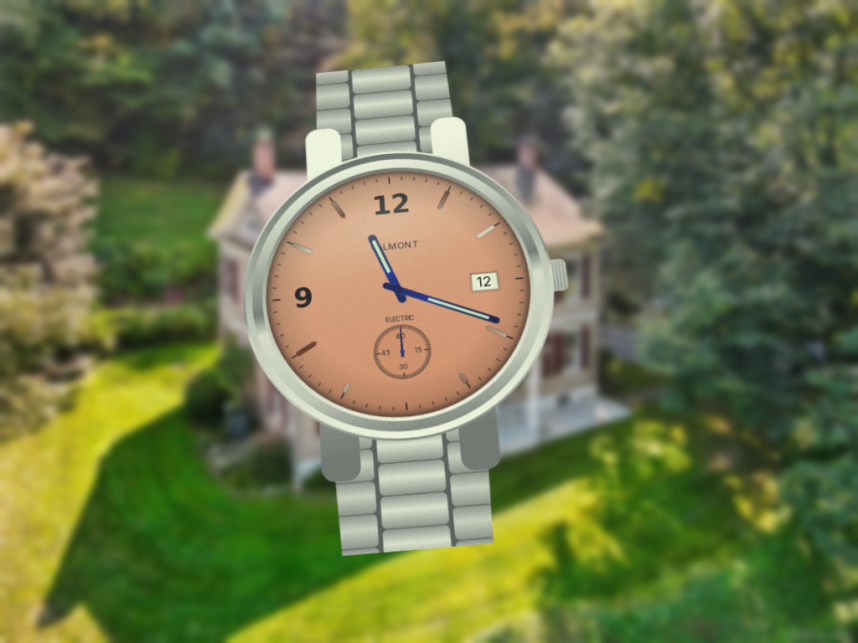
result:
11.19
